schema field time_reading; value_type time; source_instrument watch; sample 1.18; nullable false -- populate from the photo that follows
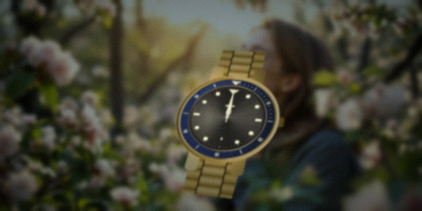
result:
12.00
